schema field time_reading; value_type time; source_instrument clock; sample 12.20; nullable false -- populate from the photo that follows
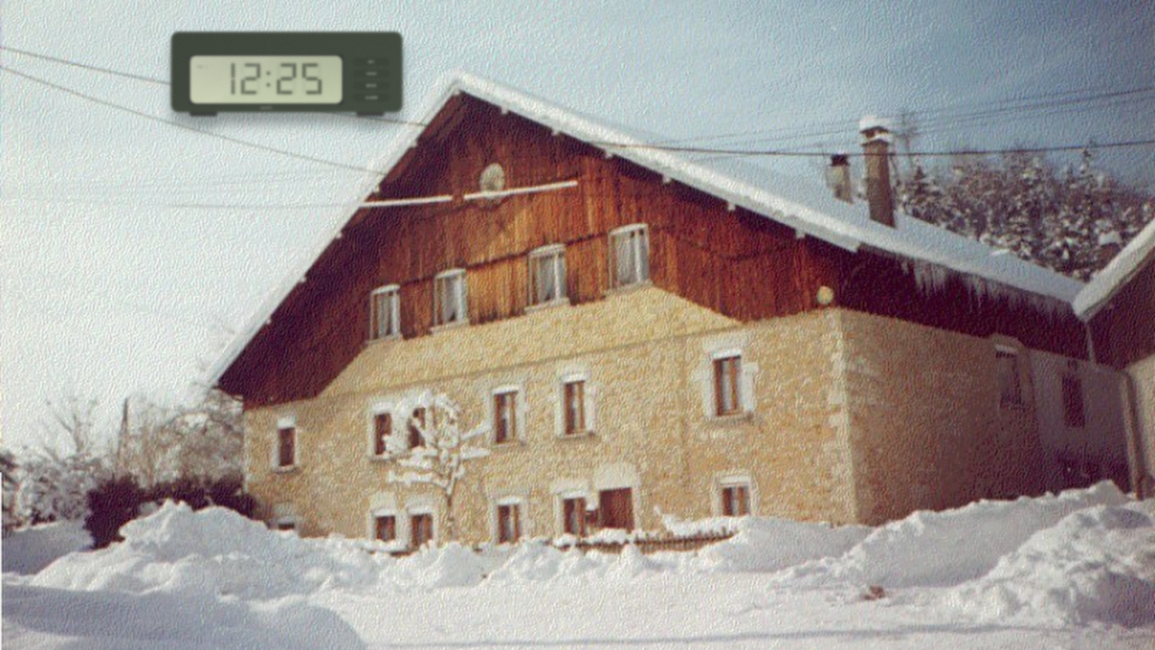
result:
12.25
